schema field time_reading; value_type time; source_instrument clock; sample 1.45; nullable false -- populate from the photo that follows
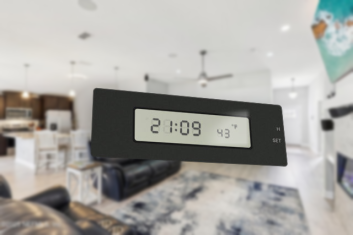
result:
21.09
